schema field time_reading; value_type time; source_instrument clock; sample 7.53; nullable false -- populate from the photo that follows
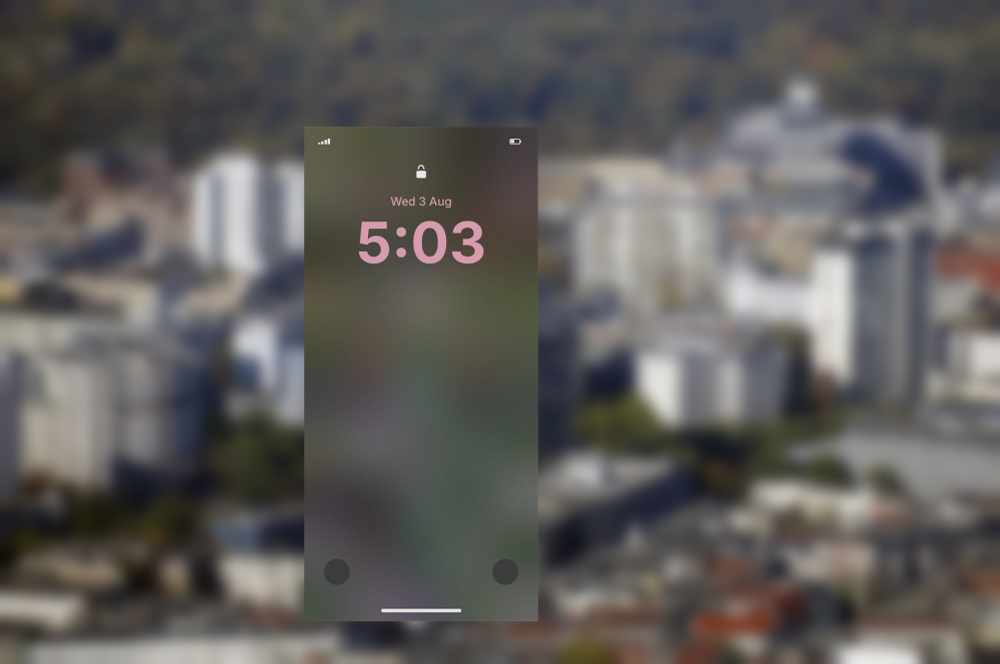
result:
5.03
